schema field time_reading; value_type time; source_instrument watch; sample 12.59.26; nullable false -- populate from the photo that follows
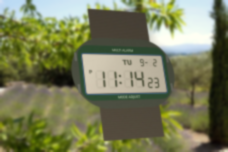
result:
11.14.23
